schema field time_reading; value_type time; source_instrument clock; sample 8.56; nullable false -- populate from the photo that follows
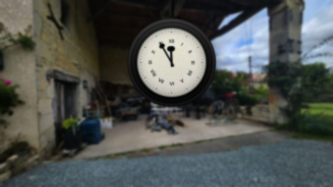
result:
11.55
